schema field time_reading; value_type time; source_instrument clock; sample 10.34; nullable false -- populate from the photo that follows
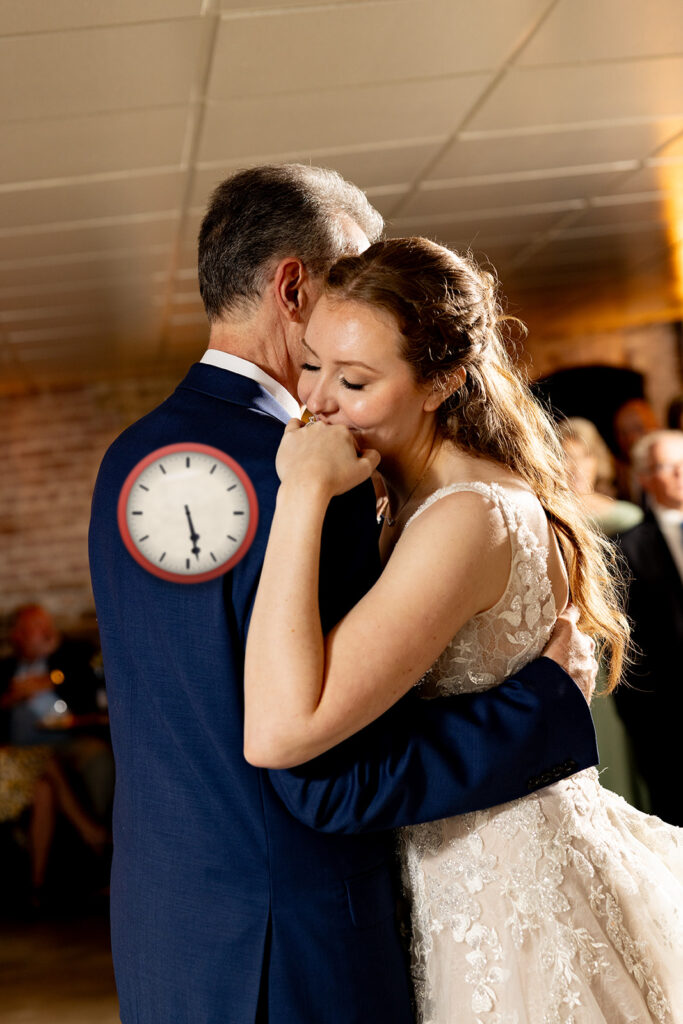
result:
5.28
